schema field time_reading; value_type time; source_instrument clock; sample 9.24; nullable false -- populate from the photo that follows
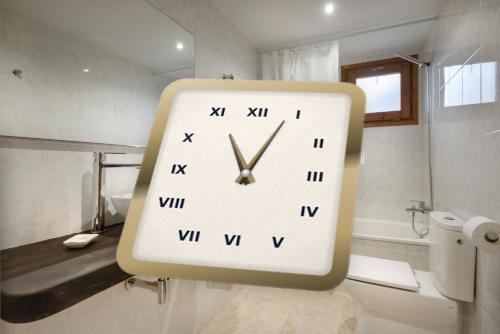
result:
11.04
